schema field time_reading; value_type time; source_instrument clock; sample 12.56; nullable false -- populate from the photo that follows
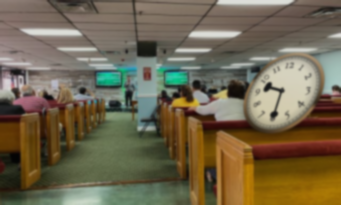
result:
9.30
